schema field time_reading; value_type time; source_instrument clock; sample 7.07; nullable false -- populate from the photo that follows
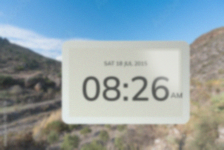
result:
8.26
